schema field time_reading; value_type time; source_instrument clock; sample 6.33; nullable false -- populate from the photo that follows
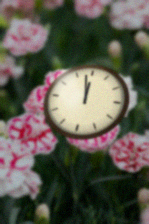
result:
11.58
